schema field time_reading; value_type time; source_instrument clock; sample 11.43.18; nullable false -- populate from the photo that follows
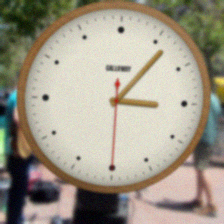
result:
3.06.30
